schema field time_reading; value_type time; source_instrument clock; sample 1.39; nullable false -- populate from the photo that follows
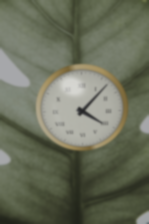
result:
4.07
